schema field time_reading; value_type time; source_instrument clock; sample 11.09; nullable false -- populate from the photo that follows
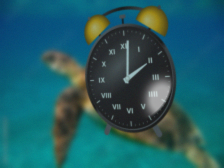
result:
2.01
